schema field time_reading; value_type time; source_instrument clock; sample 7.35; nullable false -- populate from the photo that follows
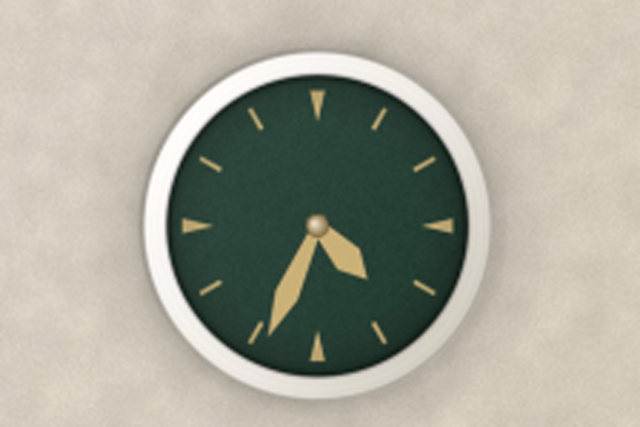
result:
4.34
